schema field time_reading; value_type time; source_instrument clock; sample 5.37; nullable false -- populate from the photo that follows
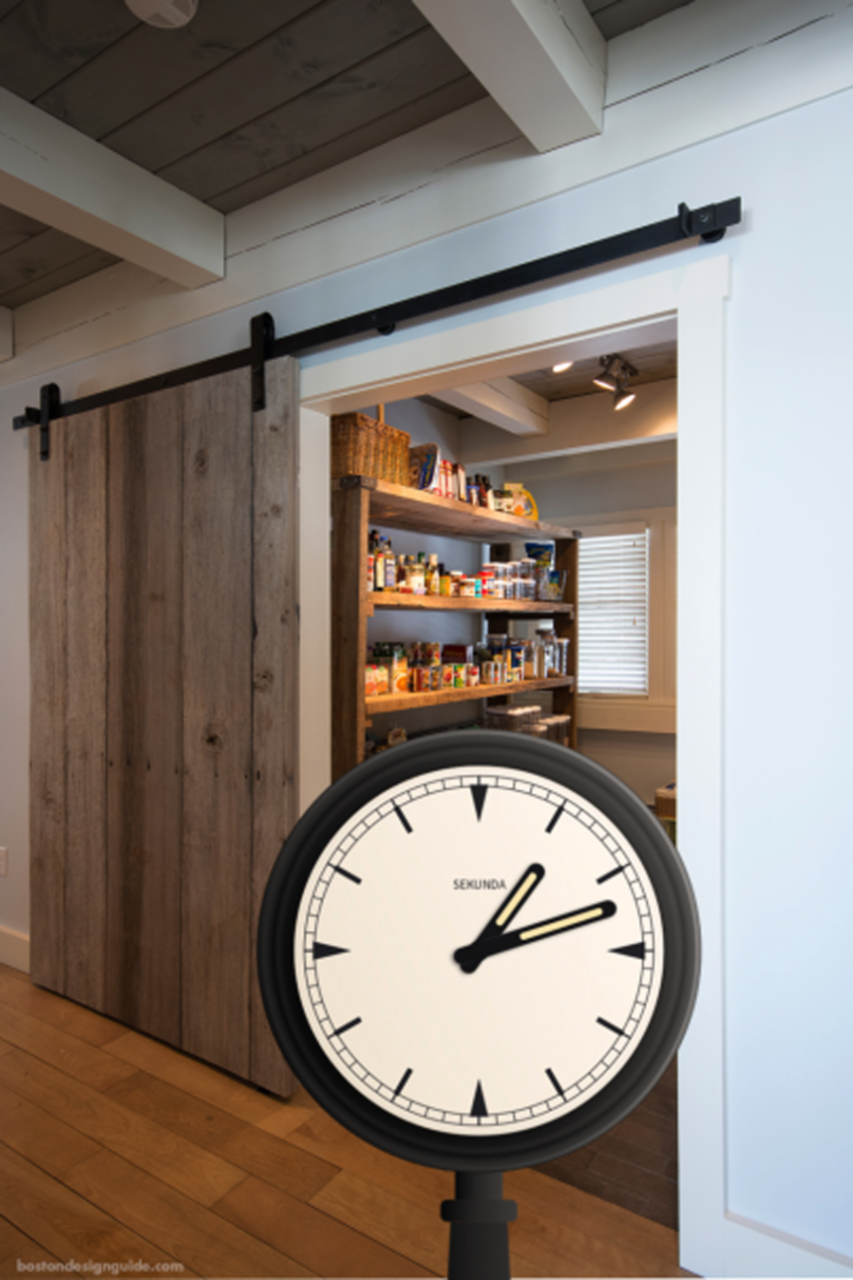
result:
1.12
